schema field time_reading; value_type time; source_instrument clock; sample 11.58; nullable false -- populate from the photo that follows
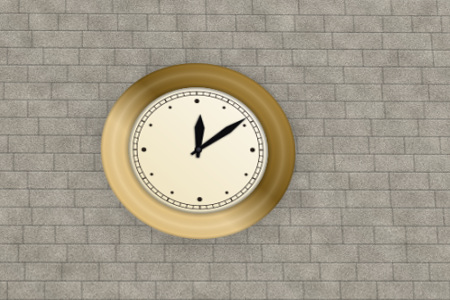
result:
12.09
